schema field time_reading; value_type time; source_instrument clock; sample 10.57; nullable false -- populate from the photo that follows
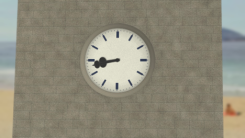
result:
8.43
